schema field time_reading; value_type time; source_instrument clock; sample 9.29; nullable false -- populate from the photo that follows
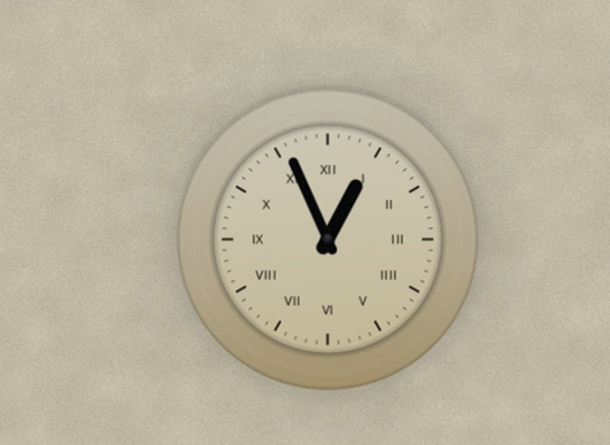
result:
12.56
